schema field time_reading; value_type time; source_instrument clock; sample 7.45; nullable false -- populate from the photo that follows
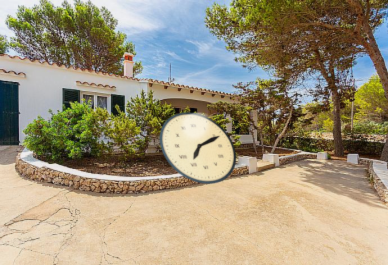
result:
7.11
